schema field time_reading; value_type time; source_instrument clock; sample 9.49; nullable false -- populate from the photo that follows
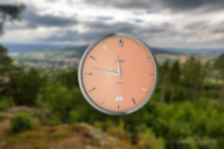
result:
11.47
